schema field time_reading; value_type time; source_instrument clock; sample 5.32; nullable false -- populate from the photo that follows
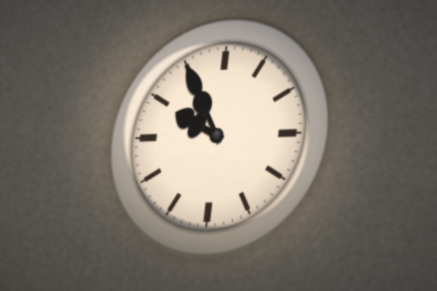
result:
9.55
